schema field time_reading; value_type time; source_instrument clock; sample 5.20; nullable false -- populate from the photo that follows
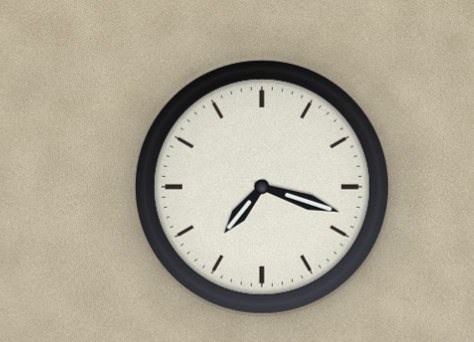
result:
7.18
